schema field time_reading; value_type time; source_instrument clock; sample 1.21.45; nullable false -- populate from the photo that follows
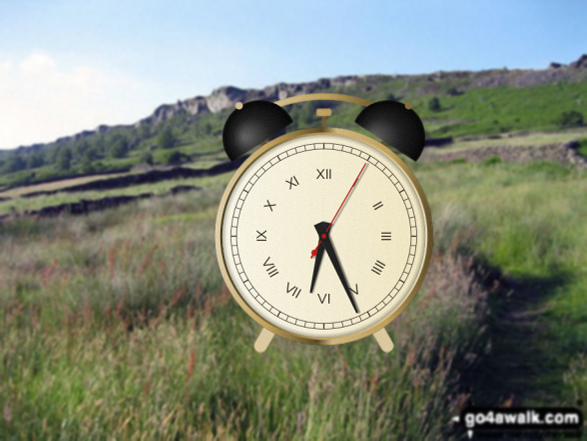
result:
6.26.05
